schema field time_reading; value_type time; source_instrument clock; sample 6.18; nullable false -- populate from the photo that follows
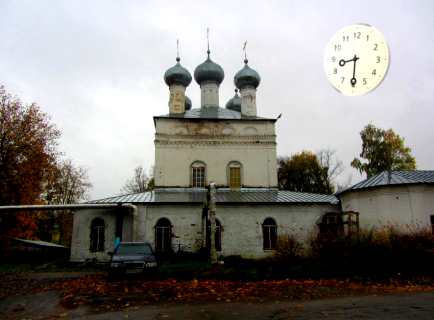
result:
8.30
